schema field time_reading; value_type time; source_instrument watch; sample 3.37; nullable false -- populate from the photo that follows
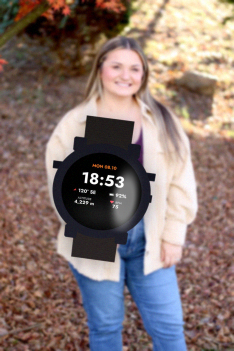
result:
18.53
